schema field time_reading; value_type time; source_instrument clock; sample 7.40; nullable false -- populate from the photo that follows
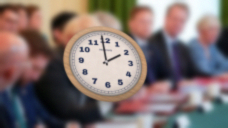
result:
1.59
